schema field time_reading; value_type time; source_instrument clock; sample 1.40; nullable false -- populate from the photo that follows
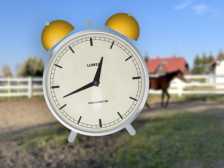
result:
12.42
